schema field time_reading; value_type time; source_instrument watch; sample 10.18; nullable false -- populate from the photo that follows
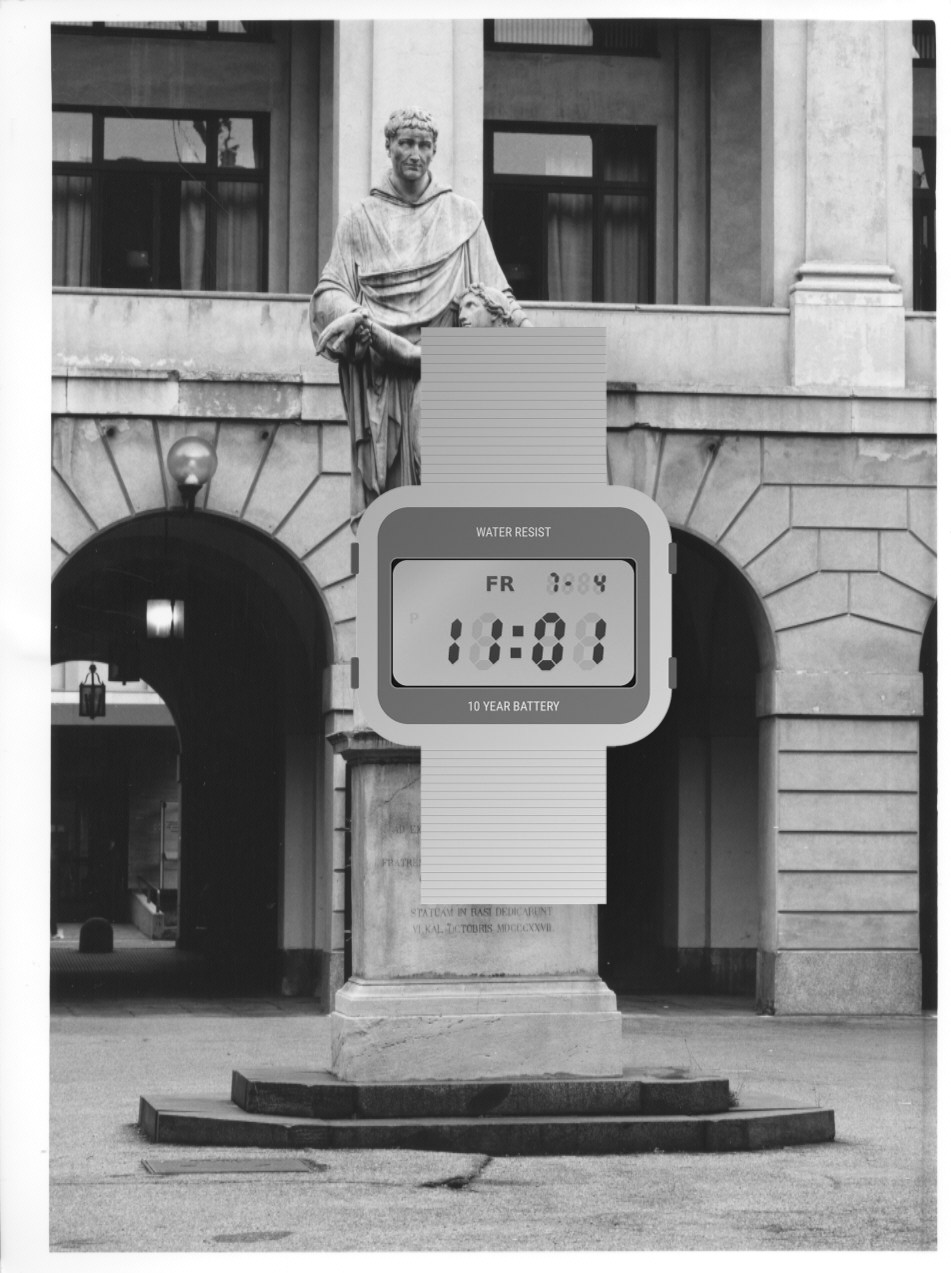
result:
11.01
